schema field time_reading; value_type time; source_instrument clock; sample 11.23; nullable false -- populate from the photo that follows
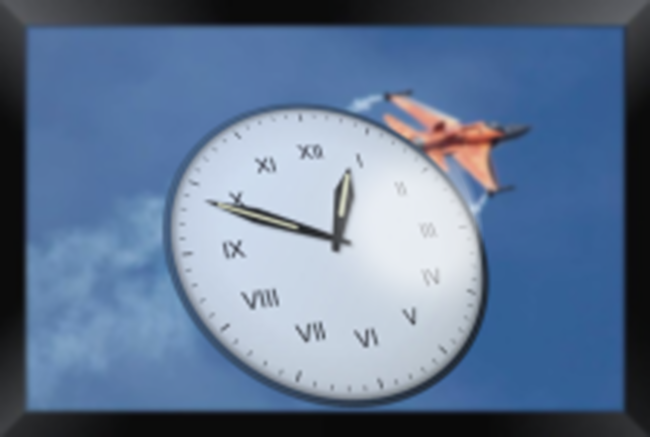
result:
12.49
